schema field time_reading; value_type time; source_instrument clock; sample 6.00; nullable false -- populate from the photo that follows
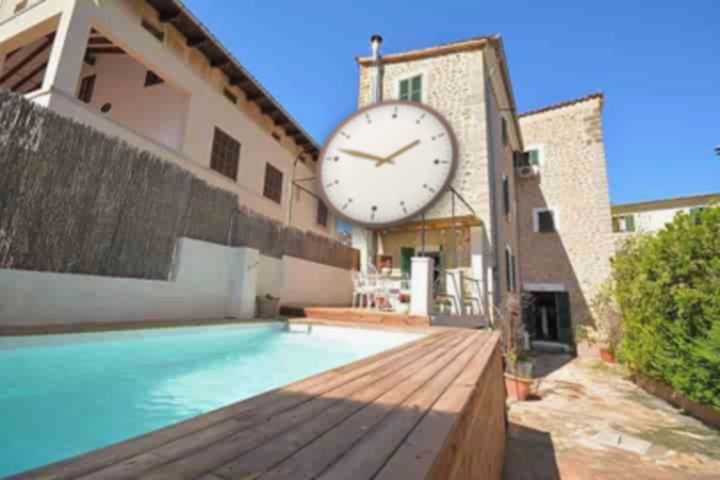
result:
1.47
